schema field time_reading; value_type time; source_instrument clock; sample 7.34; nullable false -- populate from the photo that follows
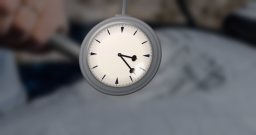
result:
3.23
